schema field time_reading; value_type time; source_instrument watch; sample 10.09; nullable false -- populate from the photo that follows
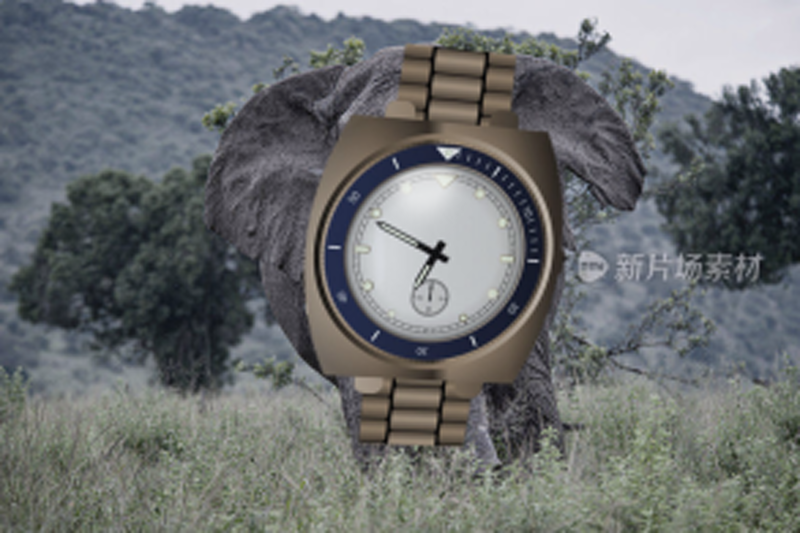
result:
6.49
